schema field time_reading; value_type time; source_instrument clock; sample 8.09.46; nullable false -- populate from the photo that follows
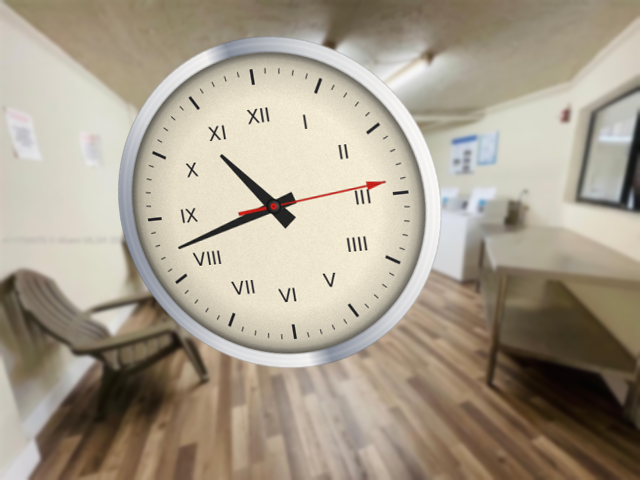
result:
10.42.14
